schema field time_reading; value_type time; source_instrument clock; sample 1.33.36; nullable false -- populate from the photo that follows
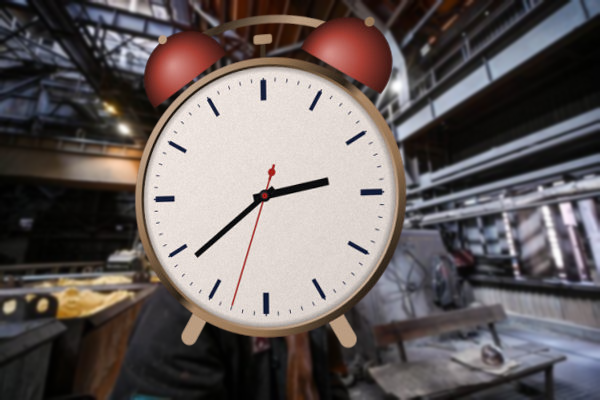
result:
2.38.33
